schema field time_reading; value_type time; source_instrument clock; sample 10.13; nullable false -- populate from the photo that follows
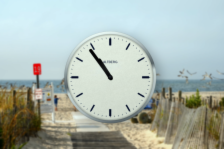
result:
10.54
